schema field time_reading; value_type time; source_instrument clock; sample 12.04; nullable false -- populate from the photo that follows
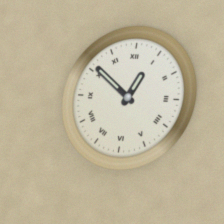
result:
12.51
